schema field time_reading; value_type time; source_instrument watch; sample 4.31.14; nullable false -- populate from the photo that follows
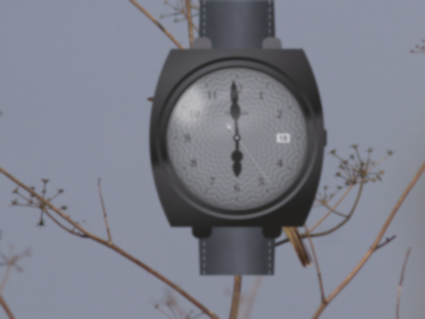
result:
5.59.24
